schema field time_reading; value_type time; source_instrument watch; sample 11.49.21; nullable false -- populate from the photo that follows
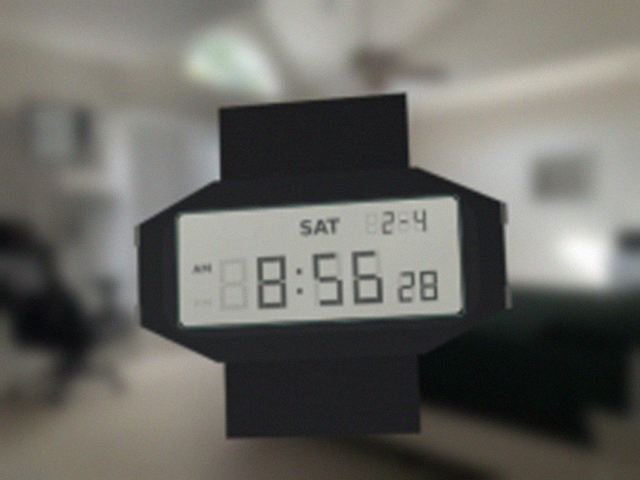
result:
8.56.28
